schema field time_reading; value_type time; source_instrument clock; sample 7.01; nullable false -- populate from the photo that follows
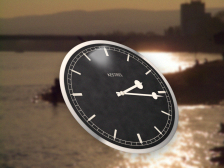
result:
2.16
